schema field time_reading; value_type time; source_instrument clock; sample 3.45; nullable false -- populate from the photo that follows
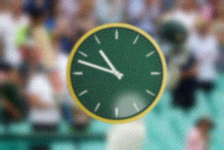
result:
10.48
